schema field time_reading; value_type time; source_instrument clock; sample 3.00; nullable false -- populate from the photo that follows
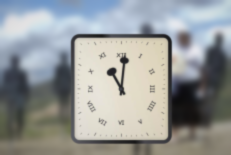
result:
11.01
